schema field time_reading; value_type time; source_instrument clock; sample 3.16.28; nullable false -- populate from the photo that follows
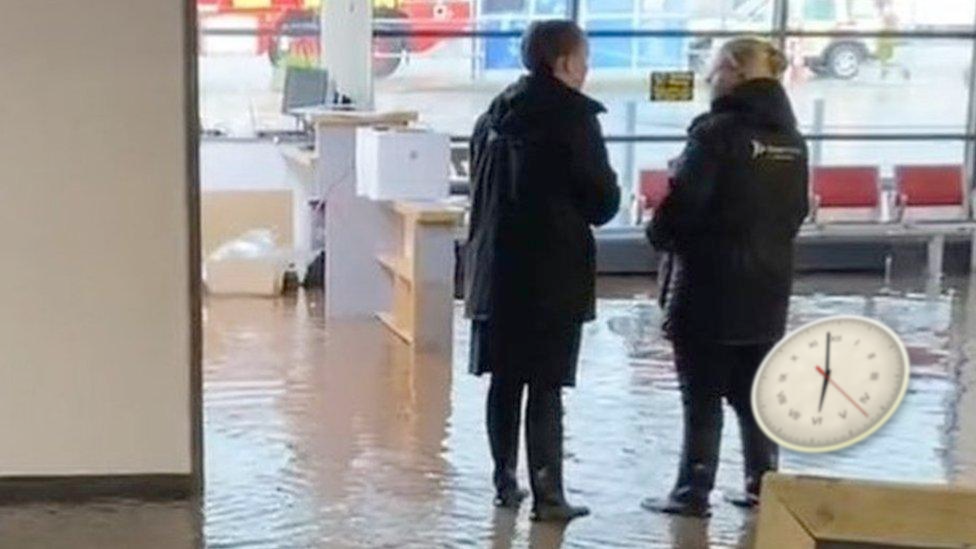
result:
5.58.22
